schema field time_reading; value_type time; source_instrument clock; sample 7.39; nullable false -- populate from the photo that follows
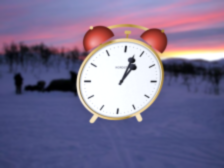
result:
1.03
